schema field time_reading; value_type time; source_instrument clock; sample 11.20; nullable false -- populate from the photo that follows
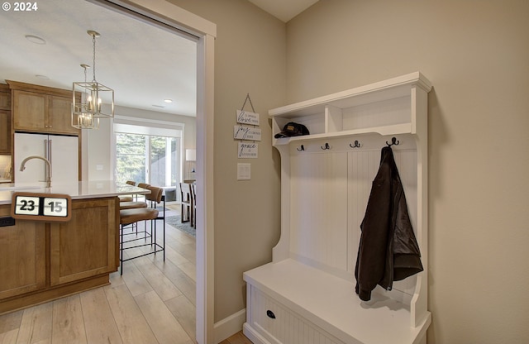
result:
23.15
